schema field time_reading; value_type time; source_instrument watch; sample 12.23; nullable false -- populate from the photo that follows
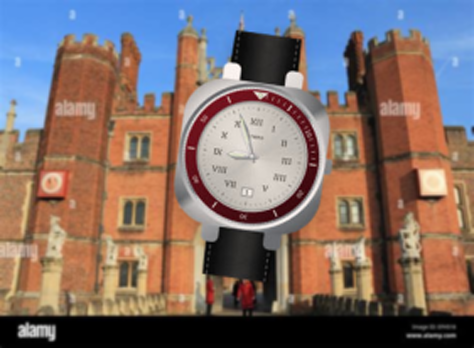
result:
8.56
